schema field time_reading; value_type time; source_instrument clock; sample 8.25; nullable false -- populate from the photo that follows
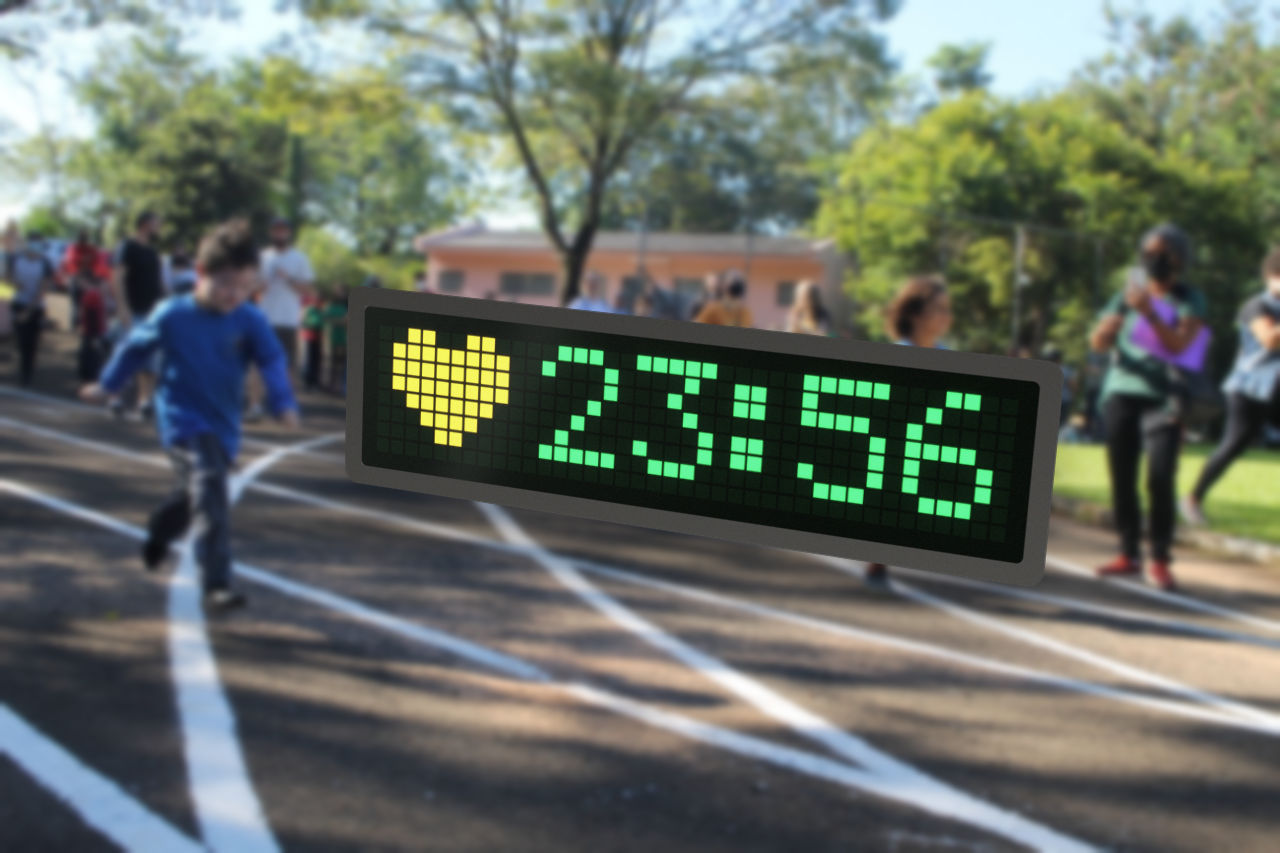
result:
23.56
